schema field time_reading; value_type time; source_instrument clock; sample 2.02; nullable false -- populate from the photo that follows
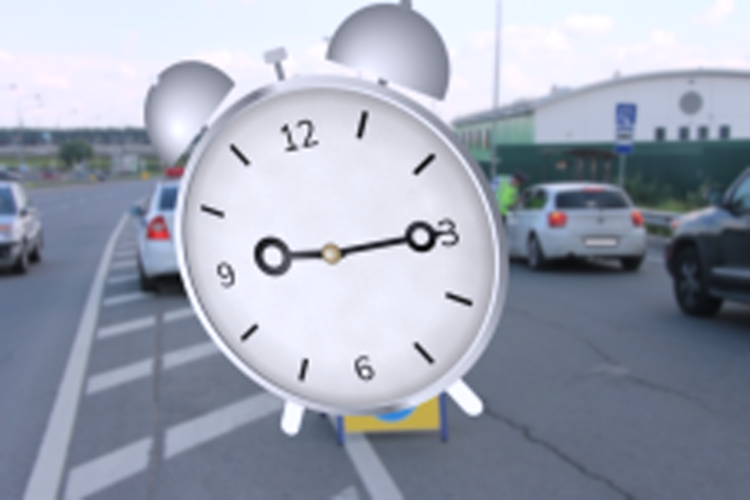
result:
9.15
